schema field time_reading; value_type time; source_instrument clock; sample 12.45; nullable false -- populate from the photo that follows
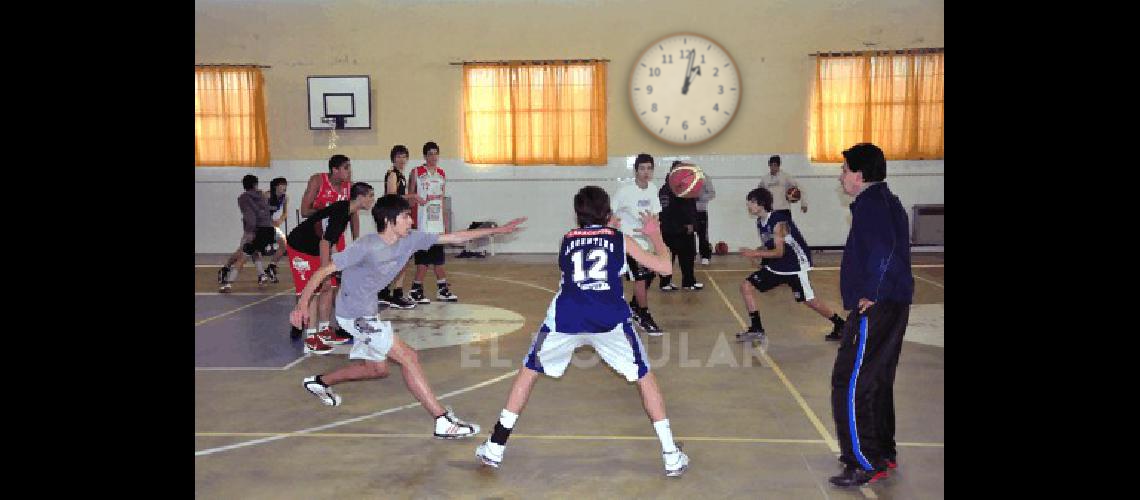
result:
1.02
